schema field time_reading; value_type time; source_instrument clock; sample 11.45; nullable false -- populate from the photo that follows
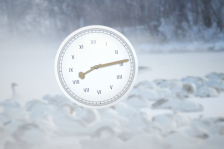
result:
8.14
